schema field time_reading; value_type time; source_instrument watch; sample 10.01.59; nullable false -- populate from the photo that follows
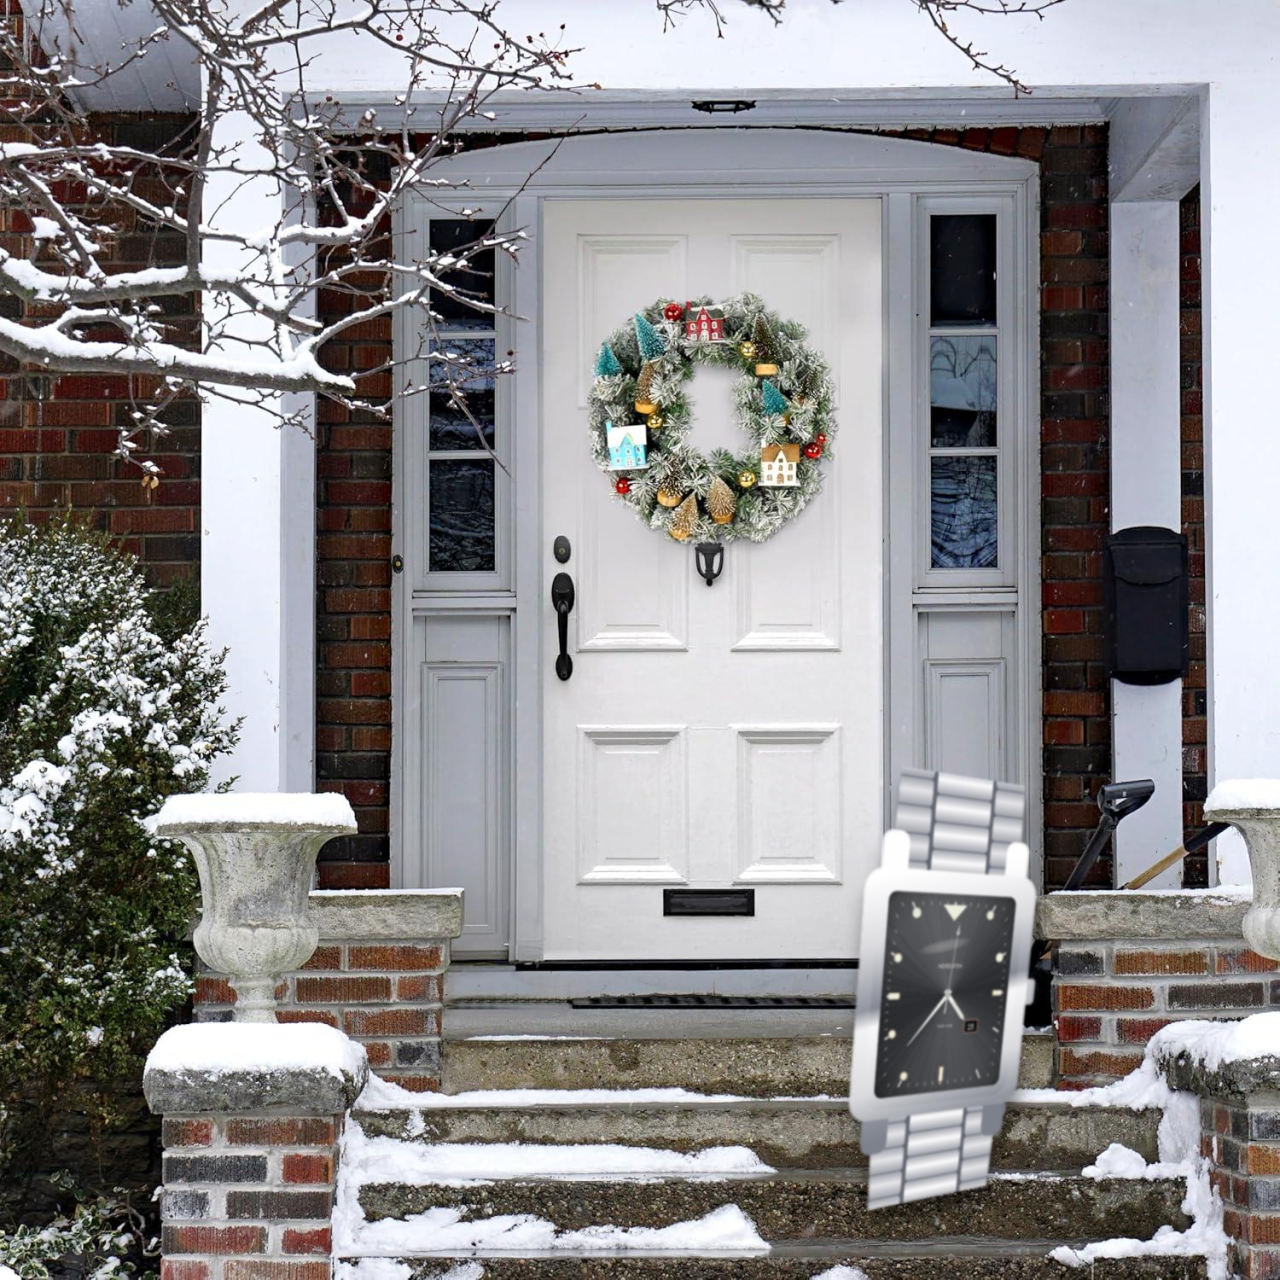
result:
4.37.01
